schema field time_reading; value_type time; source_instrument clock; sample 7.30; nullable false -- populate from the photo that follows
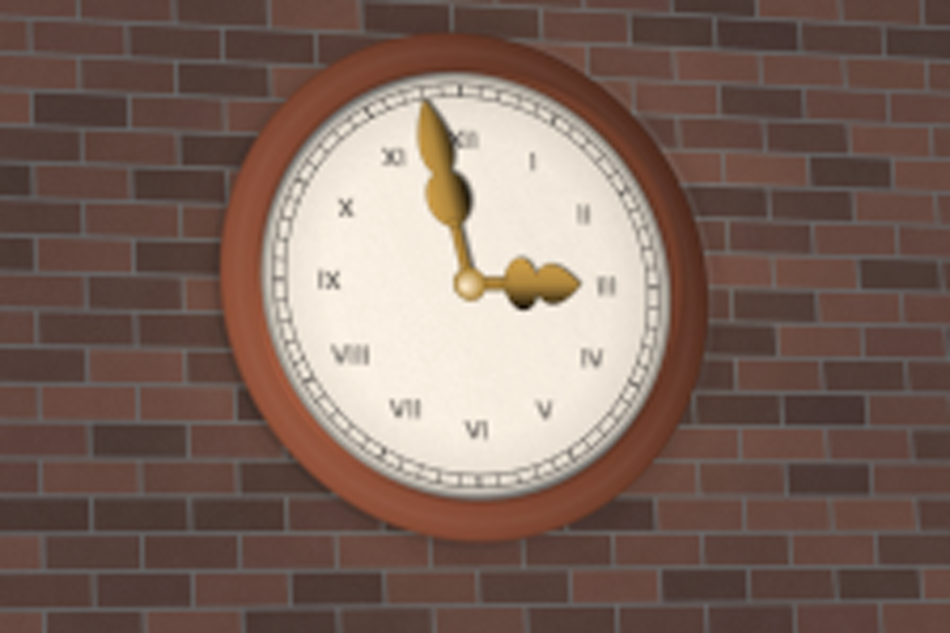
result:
2.58
